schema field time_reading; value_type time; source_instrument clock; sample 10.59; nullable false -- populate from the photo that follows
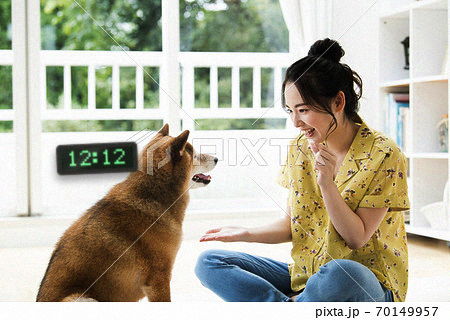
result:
12.12
